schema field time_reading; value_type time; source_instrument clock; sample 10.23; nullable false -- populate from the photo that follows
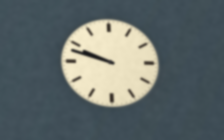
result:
9.48
